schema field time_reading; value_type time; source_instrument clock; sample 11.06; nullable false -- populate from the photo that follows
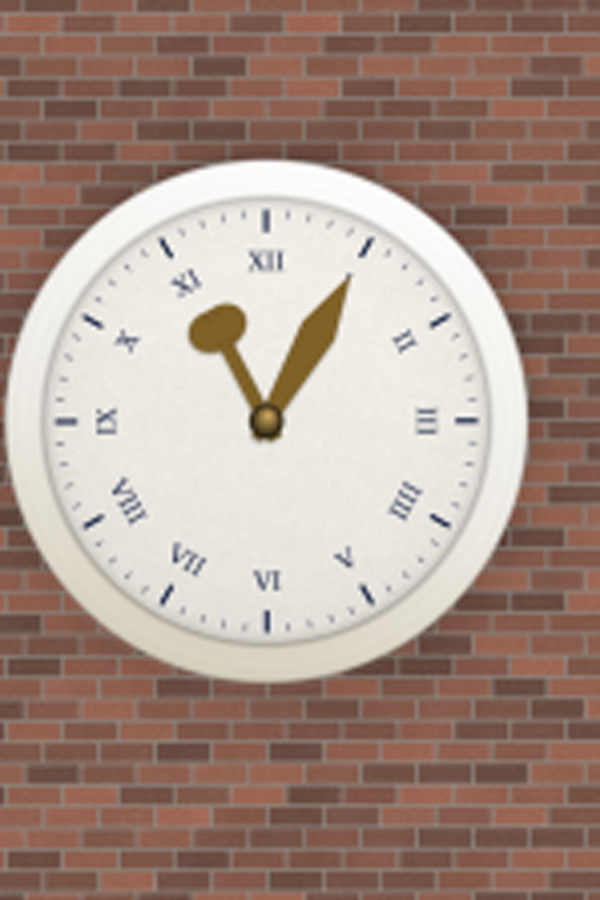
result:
11.05
